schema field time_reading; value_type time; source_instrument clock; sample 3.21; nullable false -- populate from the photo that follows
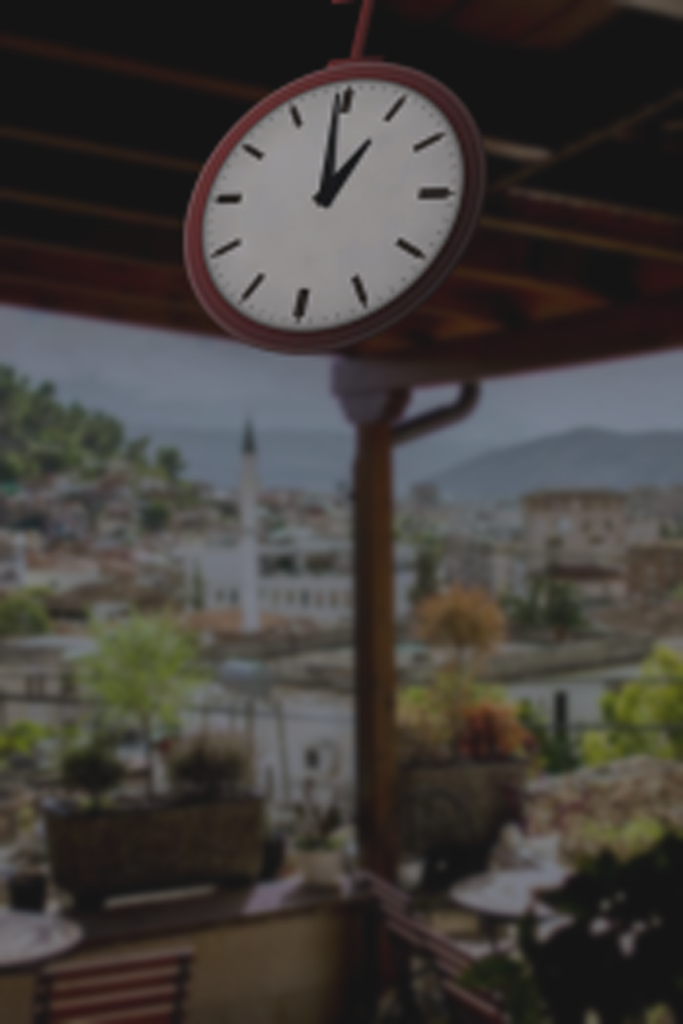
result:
12.59
